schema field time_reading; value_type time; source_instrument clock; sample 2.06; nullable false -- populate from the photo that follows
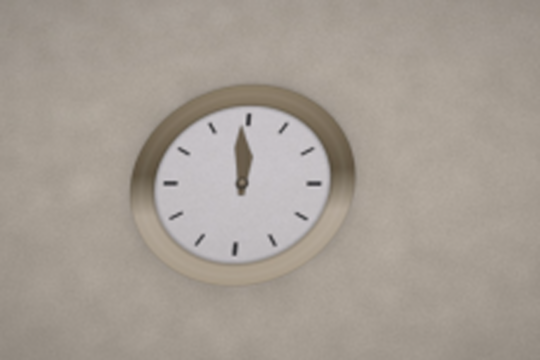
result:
11.59
